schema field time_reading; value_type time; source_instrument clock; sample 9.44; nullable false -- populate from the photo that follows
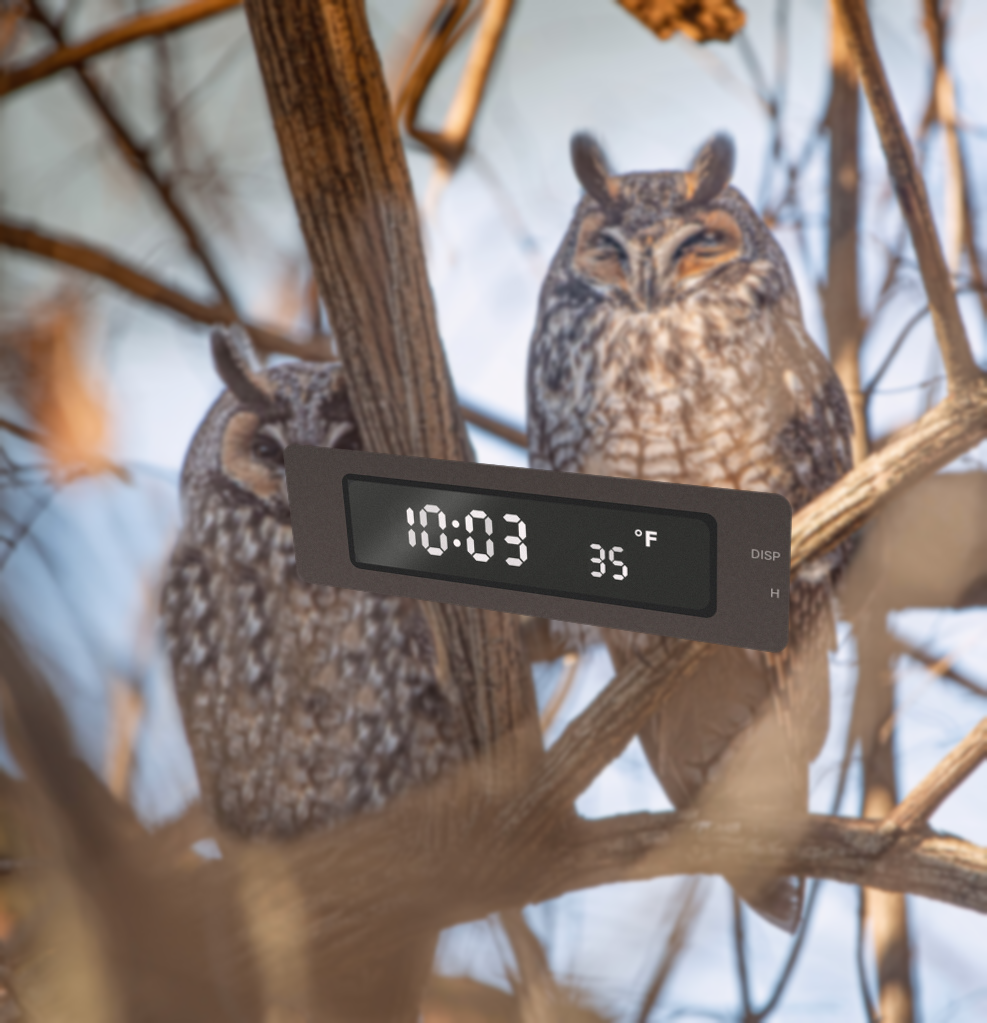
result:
10.03
